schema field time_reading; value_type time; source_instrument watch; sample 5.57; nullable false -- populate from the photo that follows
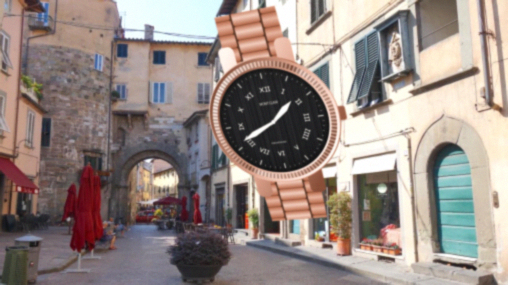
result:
1.41
